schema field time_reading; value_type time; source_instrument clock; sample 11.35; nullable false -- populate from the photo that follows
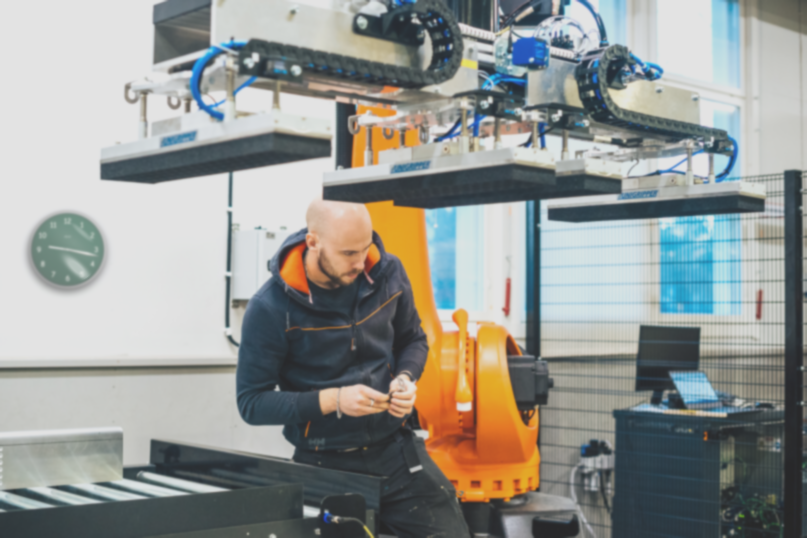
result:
9.17
